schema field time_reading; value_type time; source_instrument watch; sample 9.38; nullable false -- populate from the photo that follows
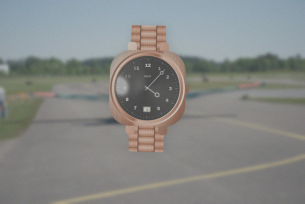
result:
4.07
